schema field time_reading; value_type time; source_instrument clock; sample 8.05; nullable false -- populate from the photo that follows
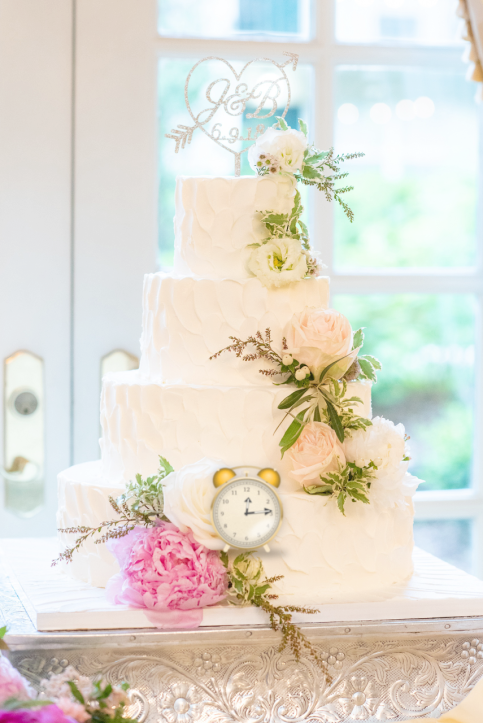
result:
12.14
